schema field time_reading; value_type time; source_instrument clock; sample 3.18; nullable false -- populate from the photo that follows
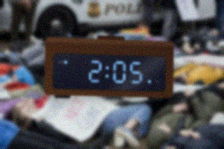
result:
2.05
